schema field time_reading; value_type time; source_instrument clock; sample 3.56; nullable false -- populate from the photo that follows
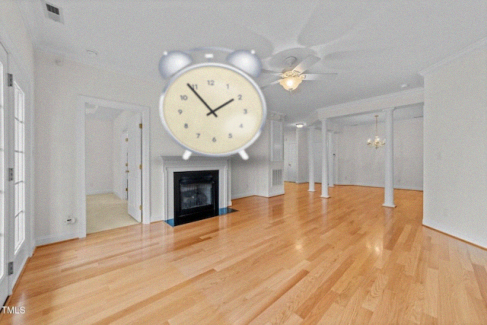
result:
1.54
